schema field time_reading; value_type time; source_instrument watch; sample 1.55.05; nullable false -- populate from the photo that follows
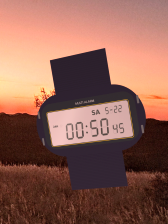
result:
0.50.45
